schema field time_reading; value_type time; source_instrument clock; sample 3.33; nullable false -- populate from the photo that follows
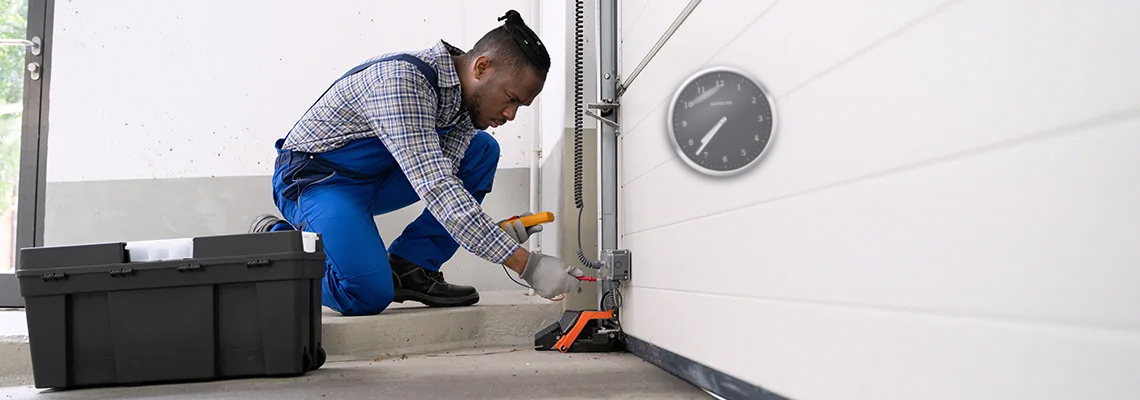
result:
7.37
